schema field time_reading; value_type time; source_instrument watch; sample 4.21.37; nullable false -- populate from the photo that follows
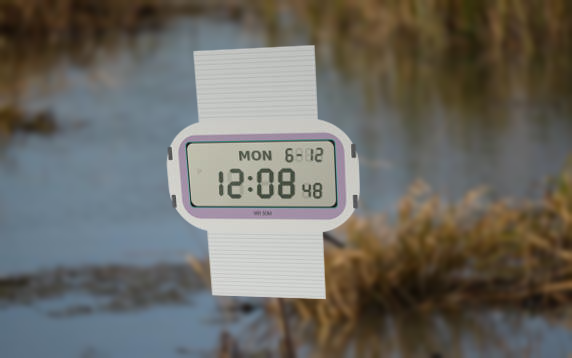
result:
12.08.48
